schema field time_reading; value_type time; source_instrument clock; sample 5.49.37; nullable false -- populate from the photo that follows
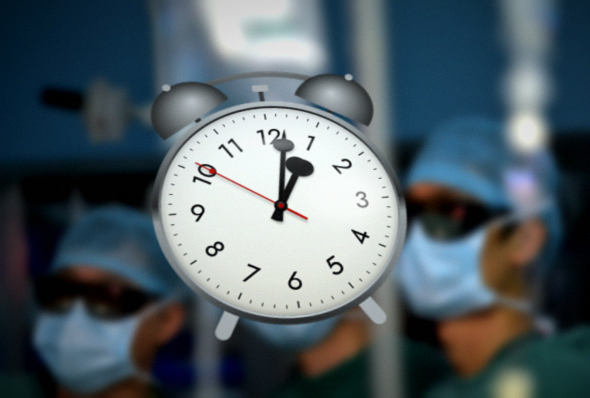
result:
1.01.51
